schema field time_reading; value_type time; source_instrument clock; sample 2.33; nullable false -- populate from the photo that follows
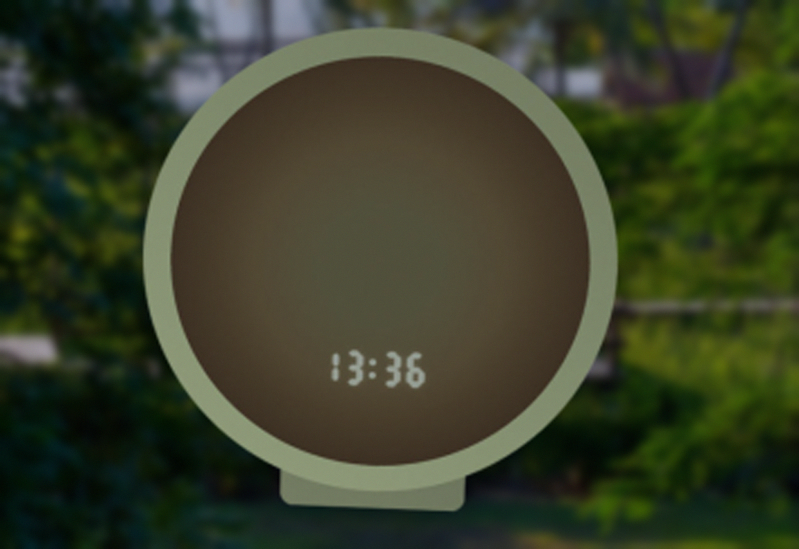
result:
13.36
